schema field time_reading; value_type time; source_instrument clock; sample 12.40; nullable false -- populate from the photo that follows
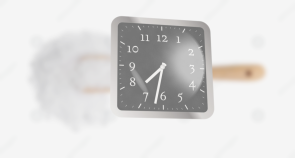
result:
7.32
